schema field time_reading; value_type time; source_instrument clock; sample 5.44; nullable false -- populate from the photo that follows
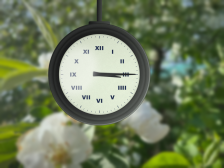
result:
3.15
